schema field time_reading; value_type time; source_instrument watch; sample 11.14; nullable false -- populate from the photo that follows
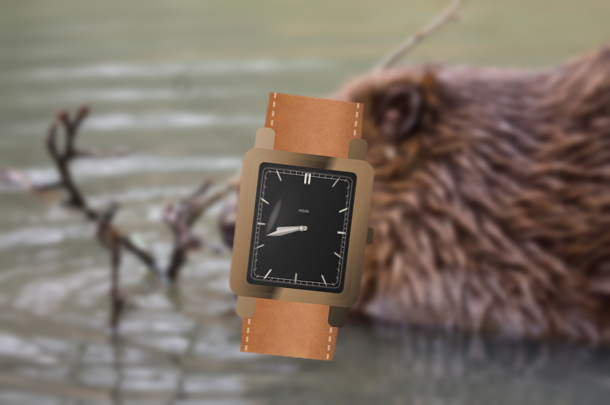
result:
8.42
